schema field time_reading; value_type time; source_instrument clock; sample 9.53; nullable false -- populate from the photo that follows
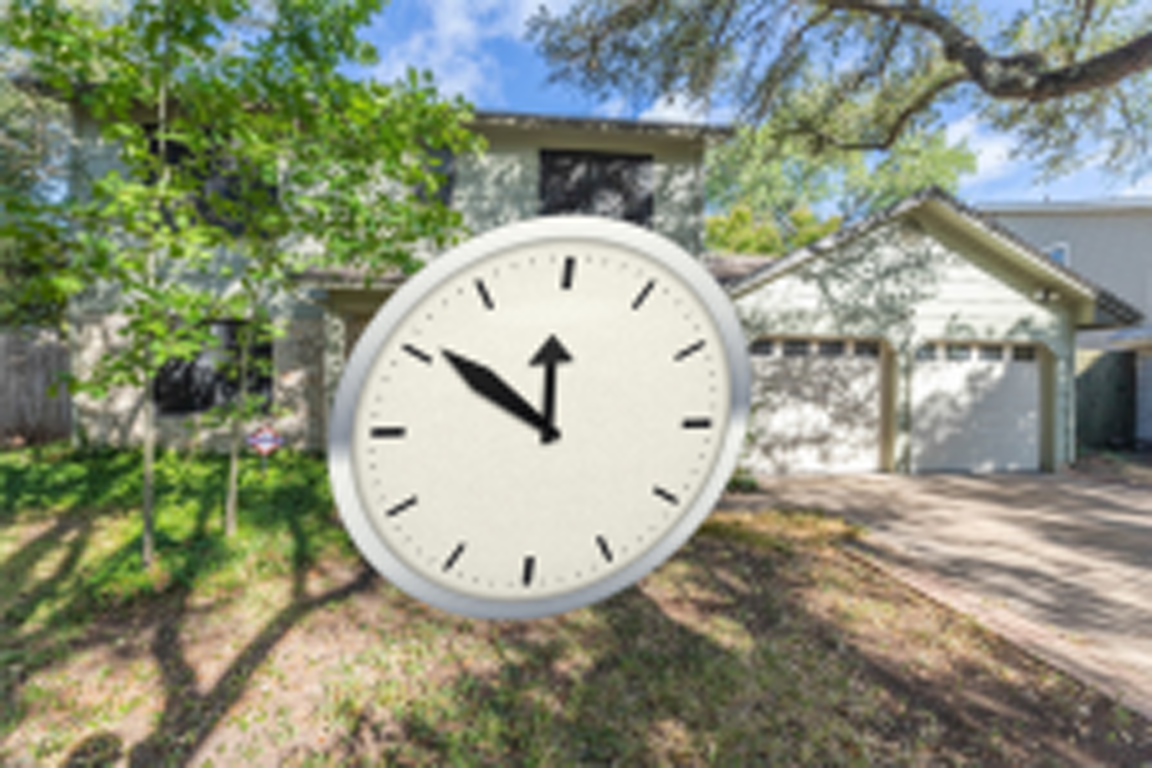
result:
11.51
